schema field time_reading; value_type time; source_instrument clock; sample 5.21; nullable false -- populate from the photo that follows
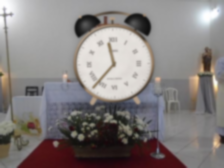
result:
11.37
